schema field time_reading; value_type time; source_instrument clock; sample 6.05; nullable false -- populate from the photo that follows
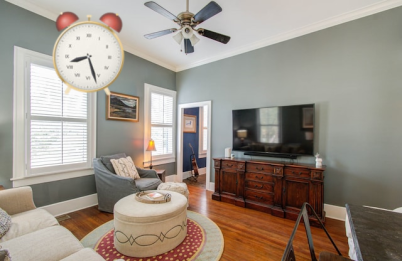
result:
8.27
